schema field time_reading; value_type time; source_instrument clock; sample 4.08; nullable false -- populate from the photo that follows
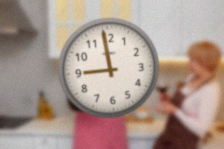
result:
8.59
